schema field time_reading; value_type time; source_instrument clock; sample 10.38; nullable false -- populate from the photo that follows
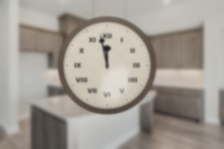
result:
11.58
